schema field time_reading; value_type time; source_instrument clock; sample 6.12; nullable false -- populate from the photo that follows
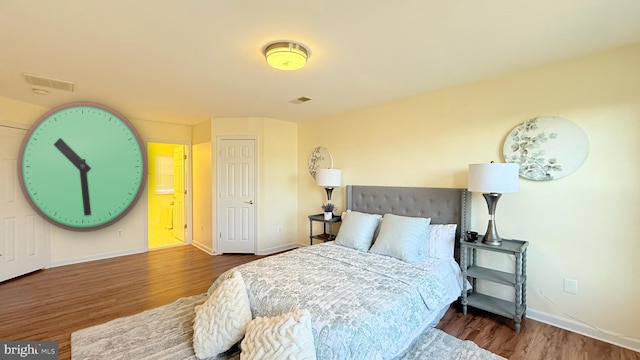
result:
10.29
